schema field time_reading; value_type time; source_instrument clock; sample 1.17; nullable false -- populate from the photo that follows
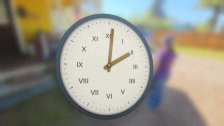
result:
2.01
